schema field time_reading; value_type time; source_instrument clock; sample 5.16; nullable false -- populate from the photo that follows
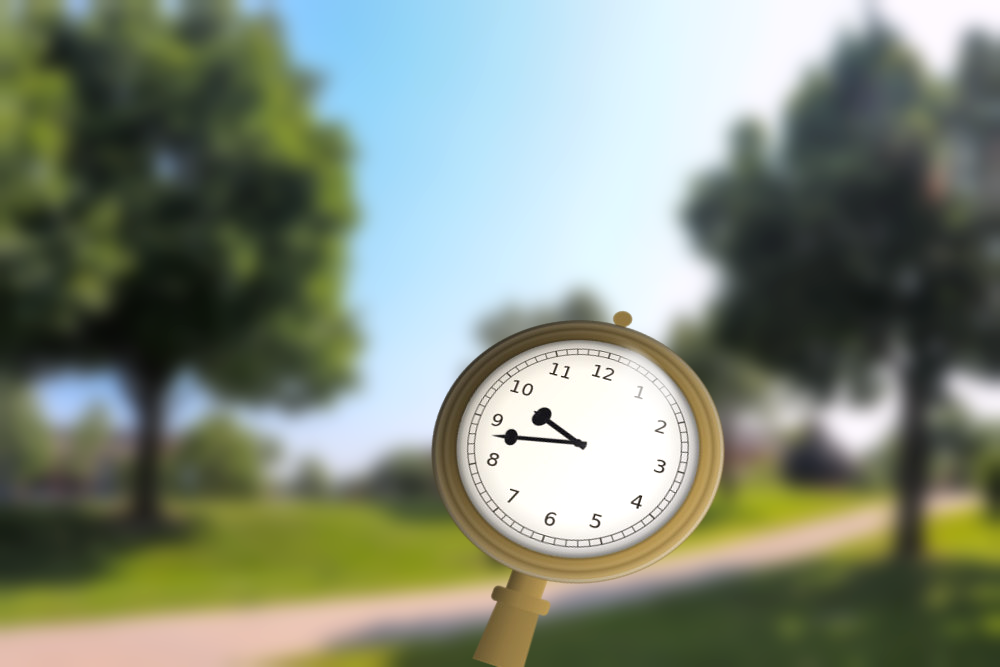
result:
9.43
